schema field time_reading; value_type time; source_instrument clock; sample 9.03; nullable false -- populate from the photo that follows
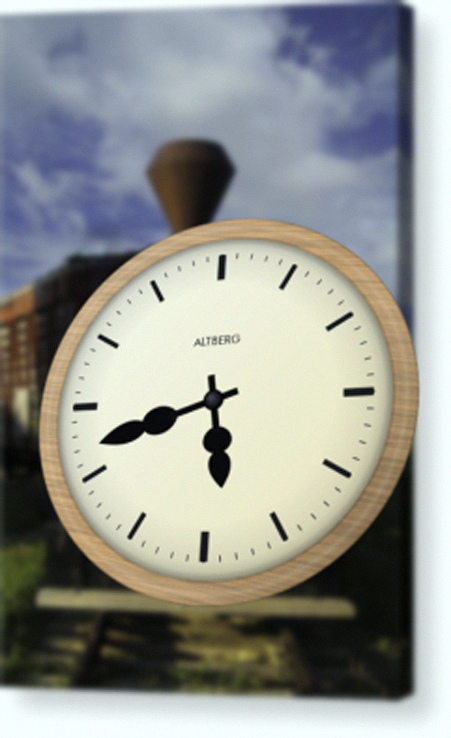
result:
5.42
